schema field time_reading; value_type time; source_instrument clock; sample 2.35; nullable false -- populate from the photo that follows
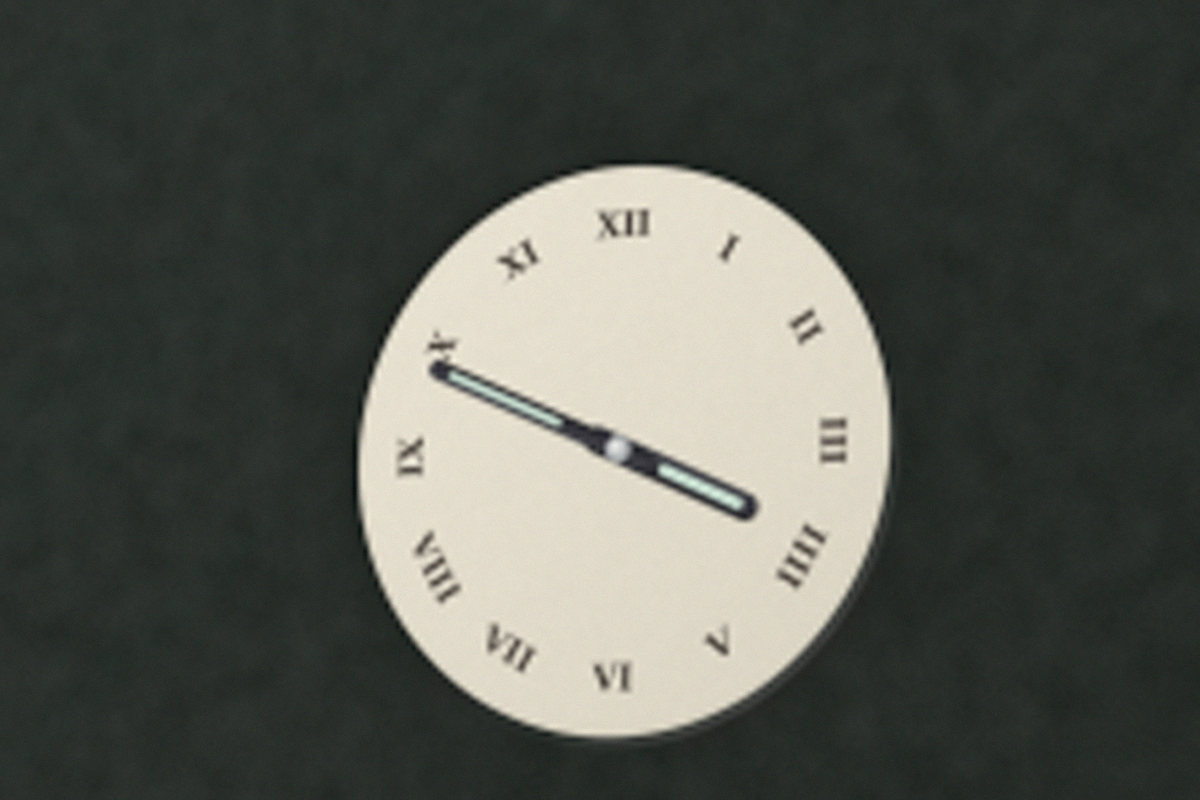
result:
3.49
